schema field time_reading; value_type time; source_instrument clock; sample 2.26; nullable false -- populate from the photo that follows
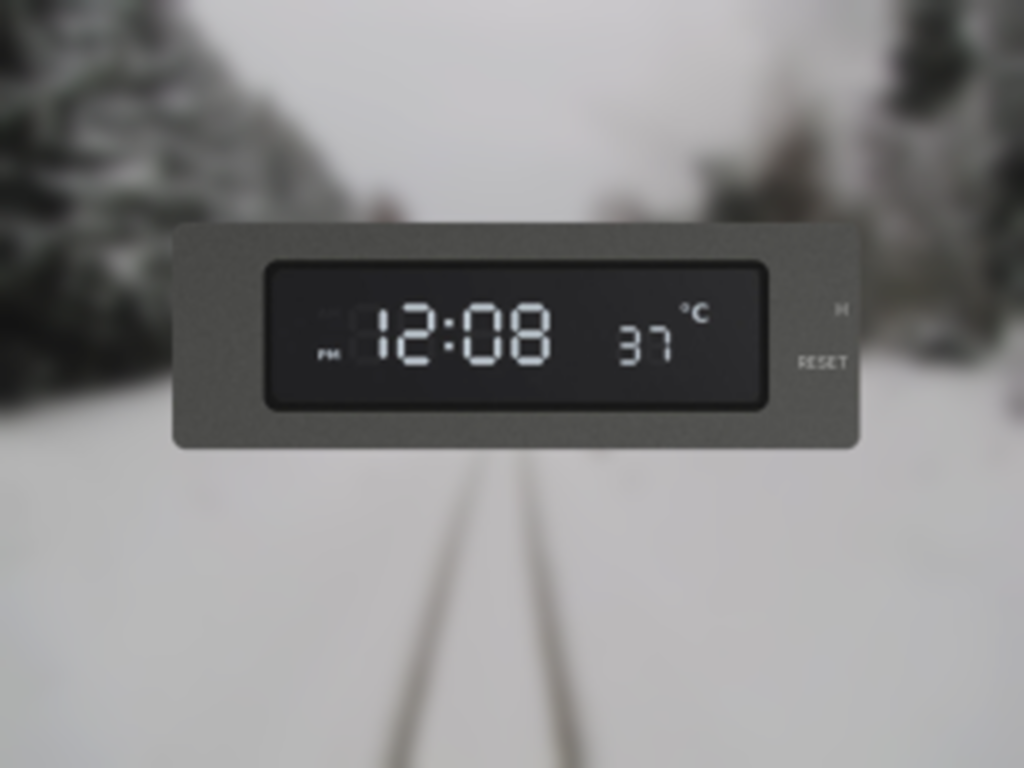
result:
12.08
